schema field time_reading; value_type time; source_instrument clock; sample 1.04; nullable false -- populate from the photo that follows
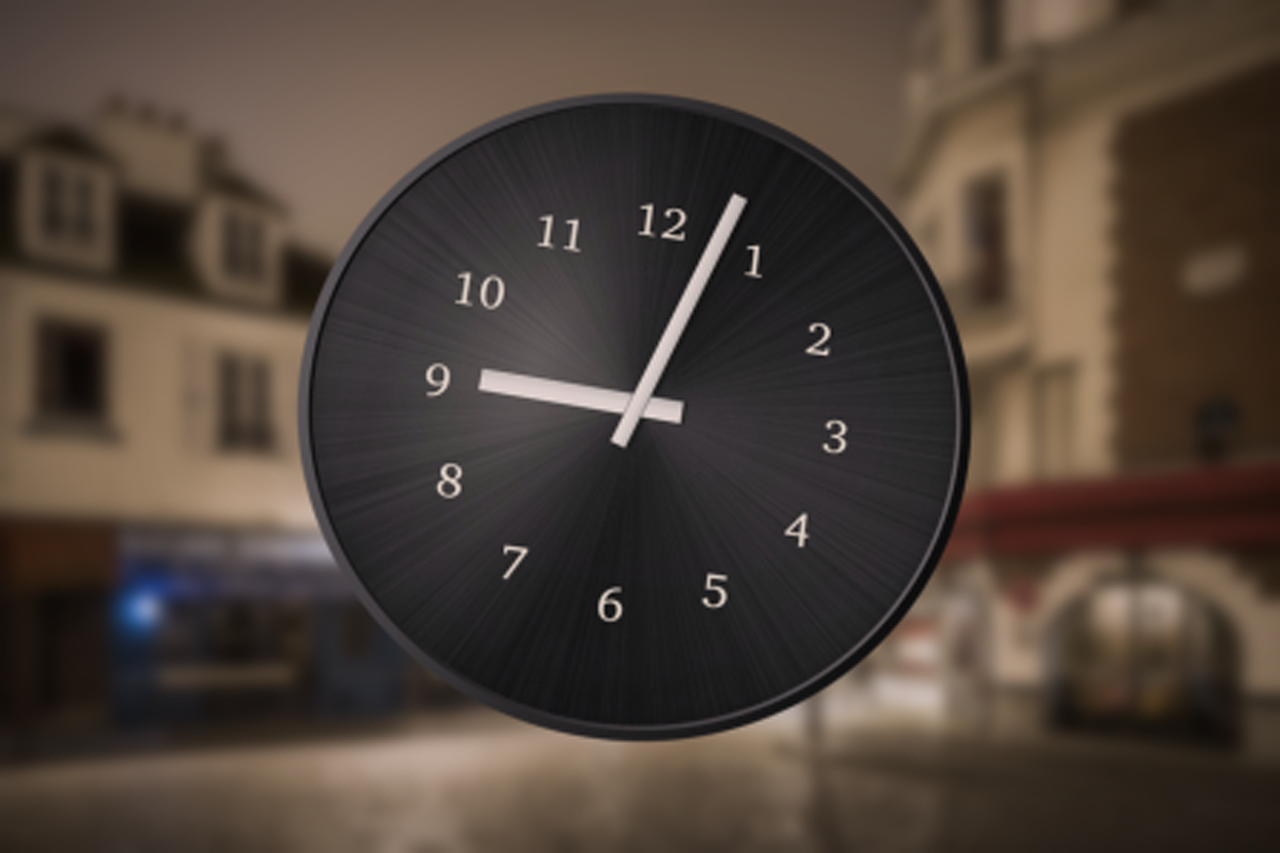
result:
9.03
